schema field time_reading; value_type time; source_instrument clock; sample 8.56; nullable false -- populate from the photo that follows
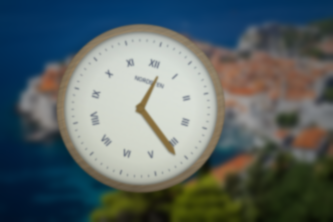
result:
12.21
